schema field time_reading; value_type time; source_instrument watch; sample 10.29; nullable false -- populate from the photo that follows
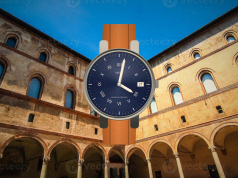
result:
4.02
